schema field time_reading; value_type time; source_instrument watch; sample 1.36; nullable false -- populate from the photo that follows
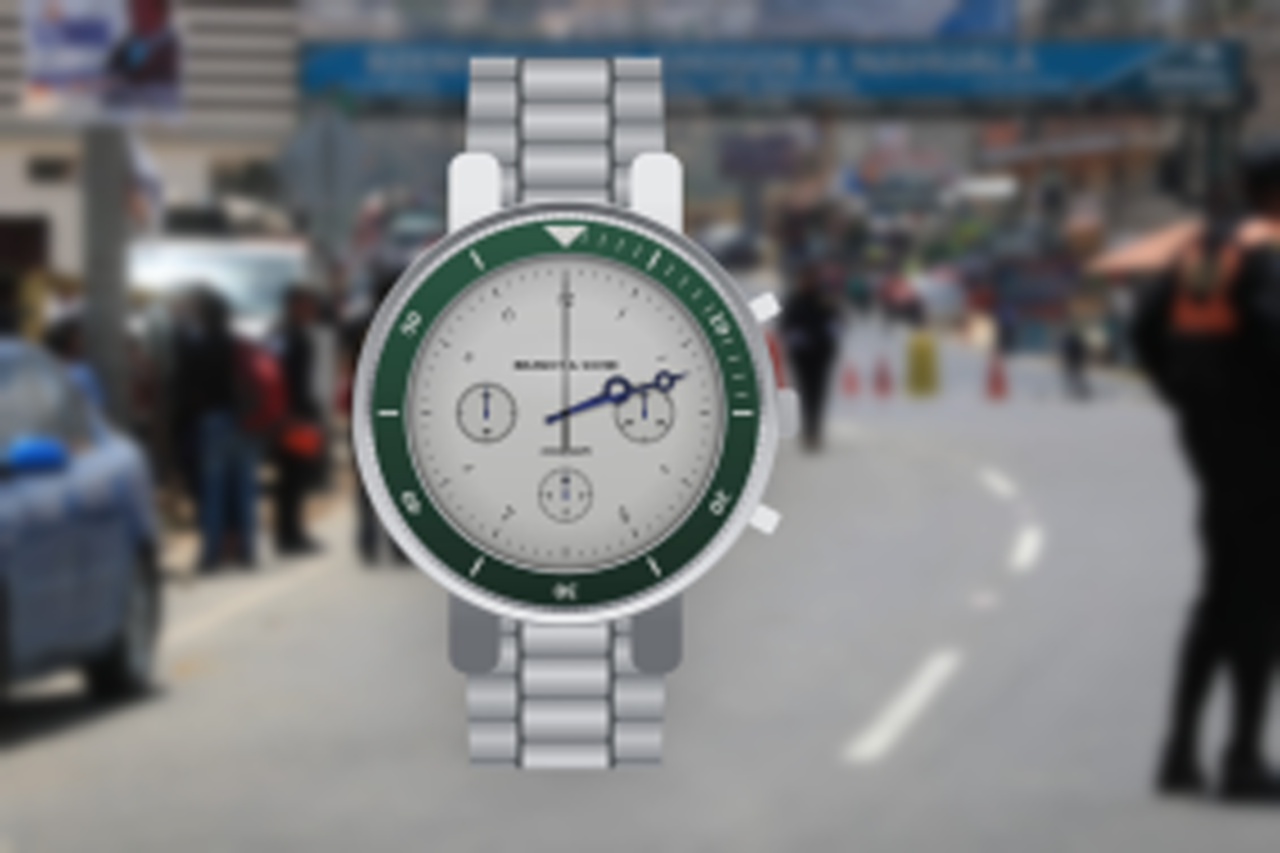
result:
2.12
